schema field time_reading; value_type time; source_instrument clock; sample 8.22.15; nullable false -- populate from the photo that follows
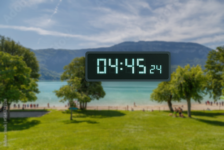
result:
4.45.24
